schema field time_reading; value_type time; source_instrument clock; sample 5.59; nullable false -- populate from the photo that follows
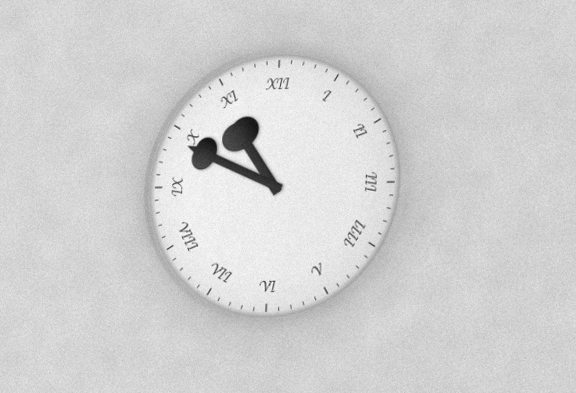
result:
10.49
